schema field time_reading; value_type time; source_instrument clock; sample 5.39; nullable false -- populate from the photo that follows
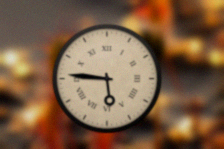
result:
5.46
